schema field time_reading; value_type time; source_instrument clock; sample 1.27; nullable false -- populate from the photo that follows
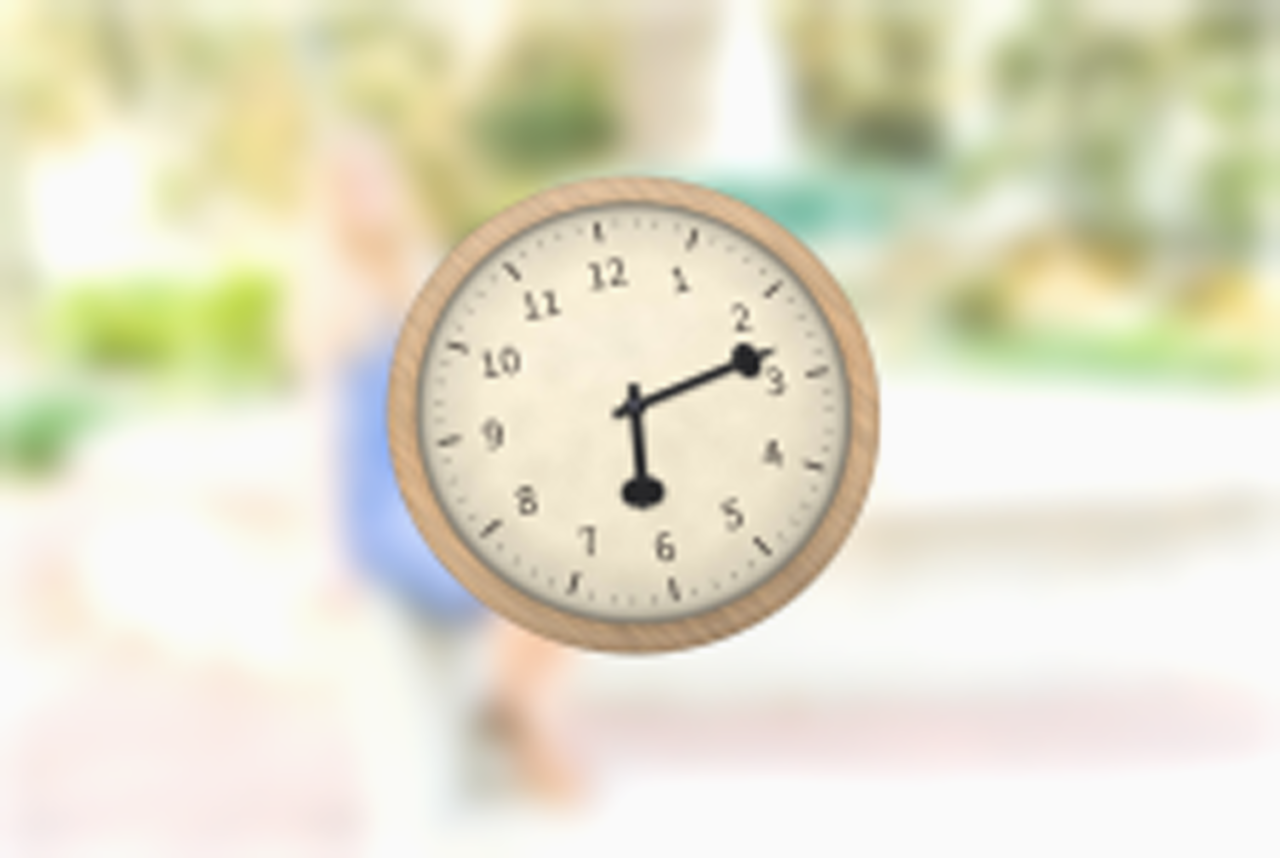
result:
6.13
